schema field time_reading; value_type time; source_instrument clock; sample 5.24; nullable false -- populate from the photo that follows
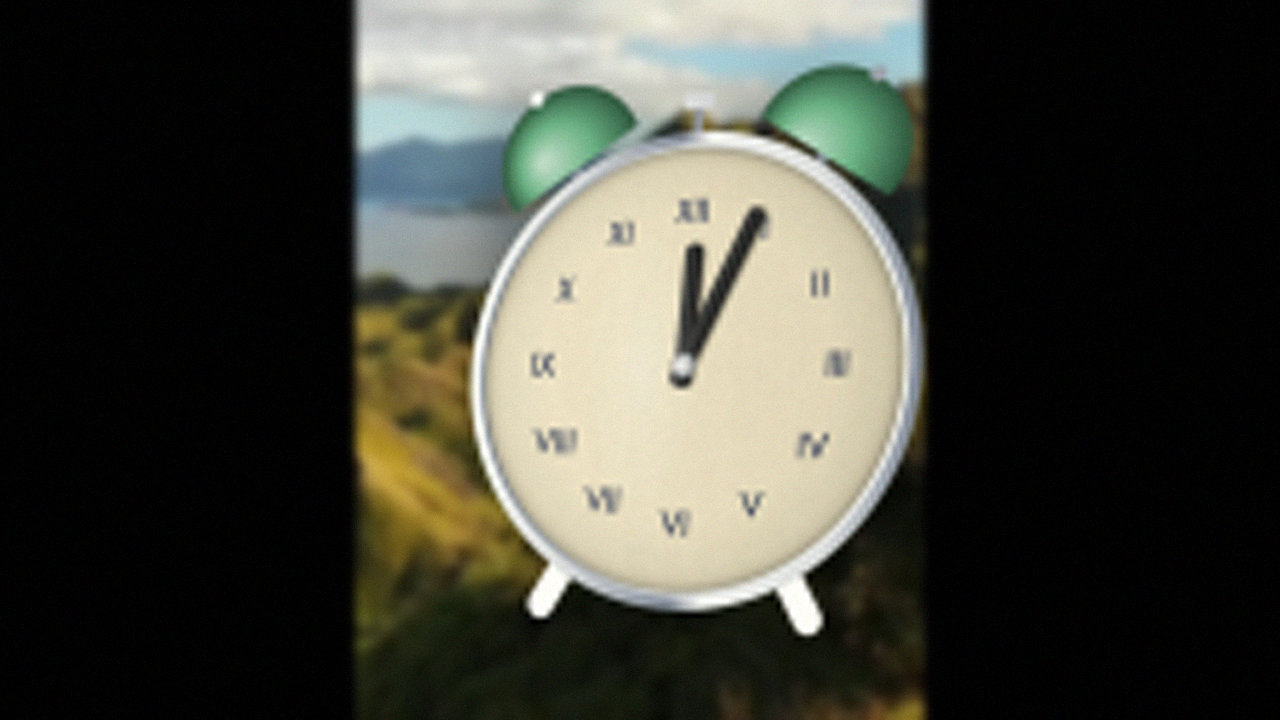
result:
12.04
